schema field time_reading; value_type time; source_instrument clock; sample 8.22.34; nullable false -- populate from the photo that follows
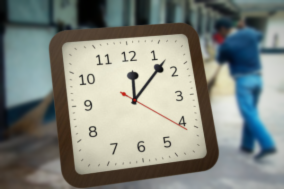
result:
12.07.21
